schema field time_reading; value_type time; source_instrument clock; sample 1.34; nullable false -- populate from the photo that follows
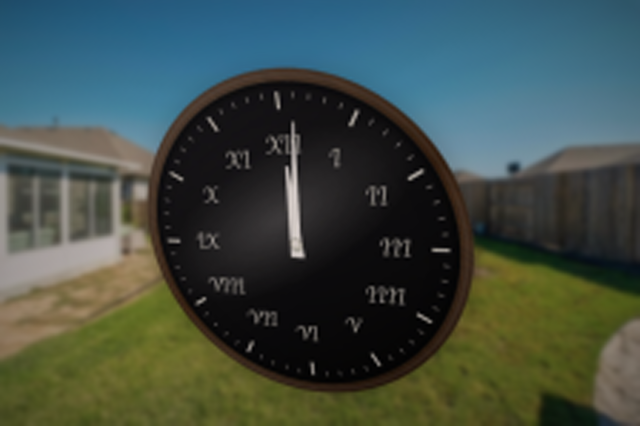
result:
12.01
